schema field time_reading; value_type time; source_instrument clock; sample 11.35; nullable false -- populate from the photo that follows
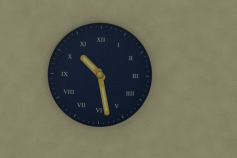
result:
10.28
